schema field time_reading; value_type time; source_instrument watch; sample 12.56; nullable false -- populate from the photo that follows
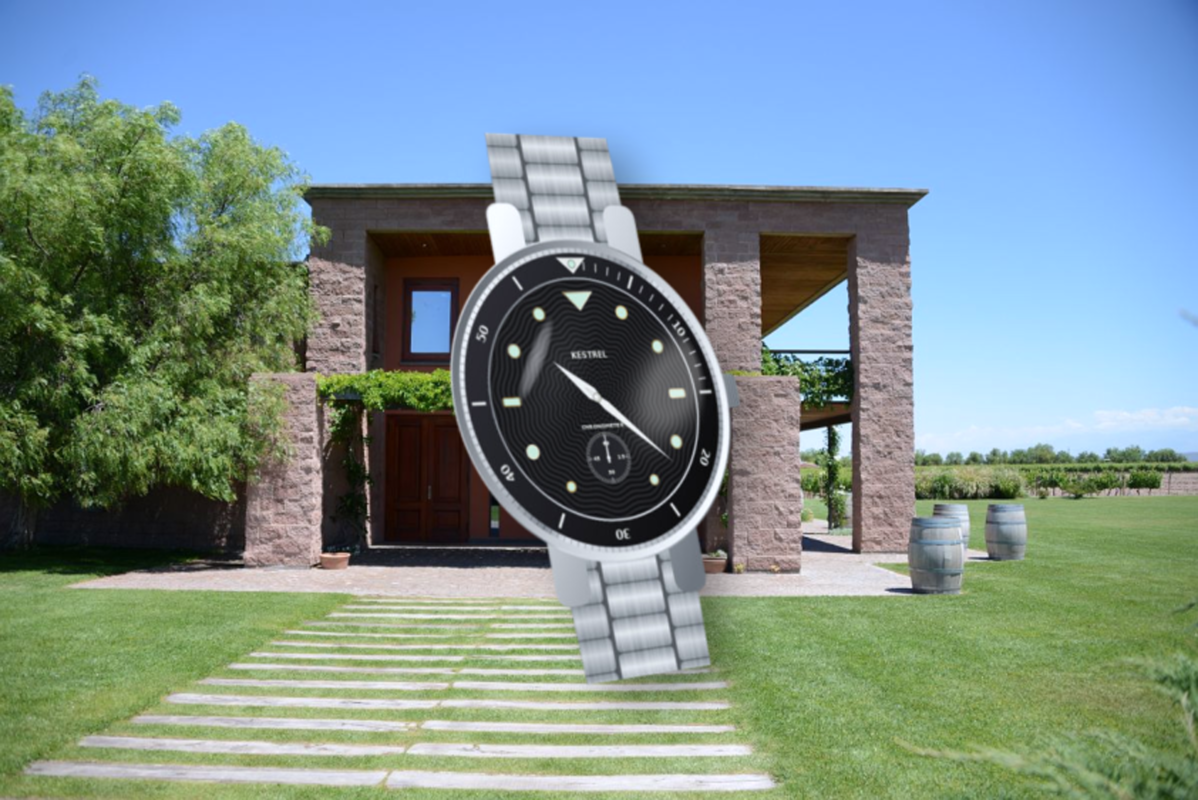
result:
10.22
